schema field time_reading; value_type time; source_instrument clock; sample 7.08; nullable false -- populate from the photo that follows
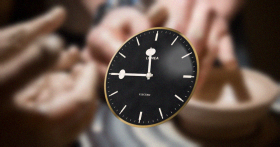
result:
11.45
